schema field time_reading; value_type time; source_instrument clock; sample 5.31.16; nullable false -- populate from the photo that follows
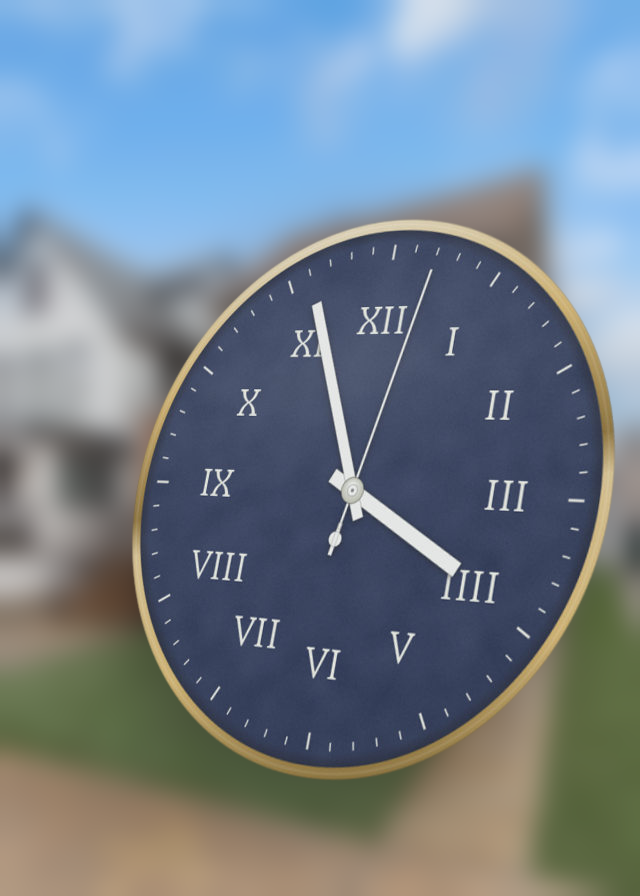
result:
3.56.02
